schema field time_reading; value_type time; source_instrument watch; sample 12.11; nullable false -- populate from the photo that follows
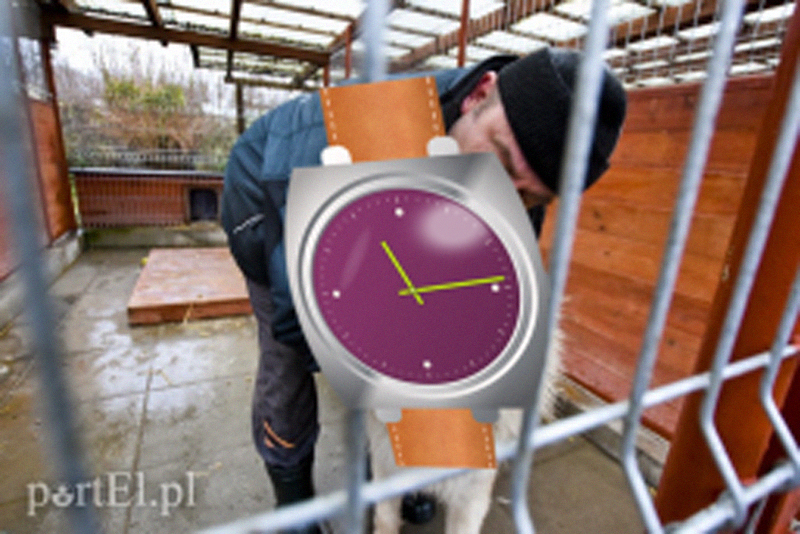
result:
11.14
